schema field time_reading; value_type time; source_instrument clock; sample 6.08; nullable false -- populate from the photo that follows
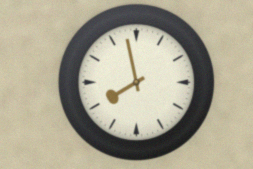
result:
7.58
